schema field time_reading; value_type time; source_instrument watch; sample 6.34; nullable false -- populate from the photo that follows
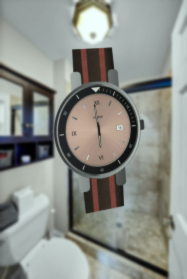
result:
5.59
